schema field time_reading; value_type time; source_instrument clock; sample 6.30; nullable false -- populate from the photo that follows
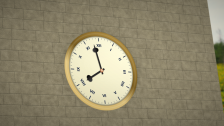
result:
7.58
